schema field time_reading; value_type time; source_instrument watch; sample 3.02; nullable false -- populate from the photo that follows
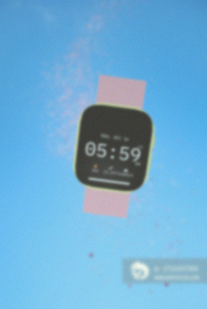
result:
5.59
